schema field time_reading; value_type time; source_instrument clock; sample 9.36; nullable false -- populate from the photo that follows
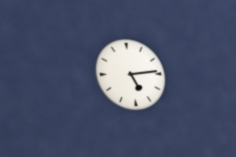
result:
5.14
